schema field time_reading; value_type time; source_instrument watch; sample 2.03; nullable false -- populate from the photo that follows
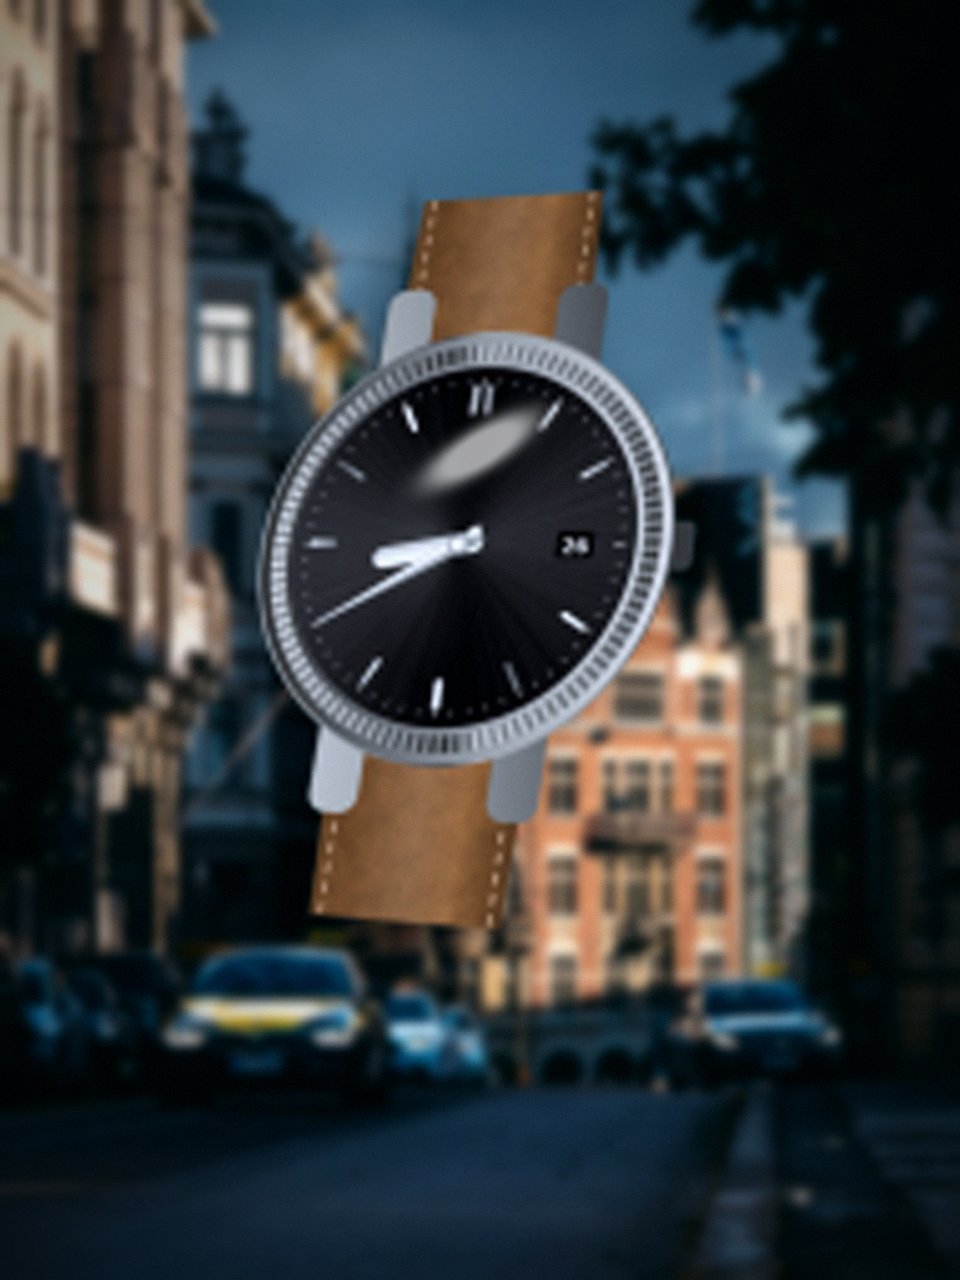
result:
8.40
